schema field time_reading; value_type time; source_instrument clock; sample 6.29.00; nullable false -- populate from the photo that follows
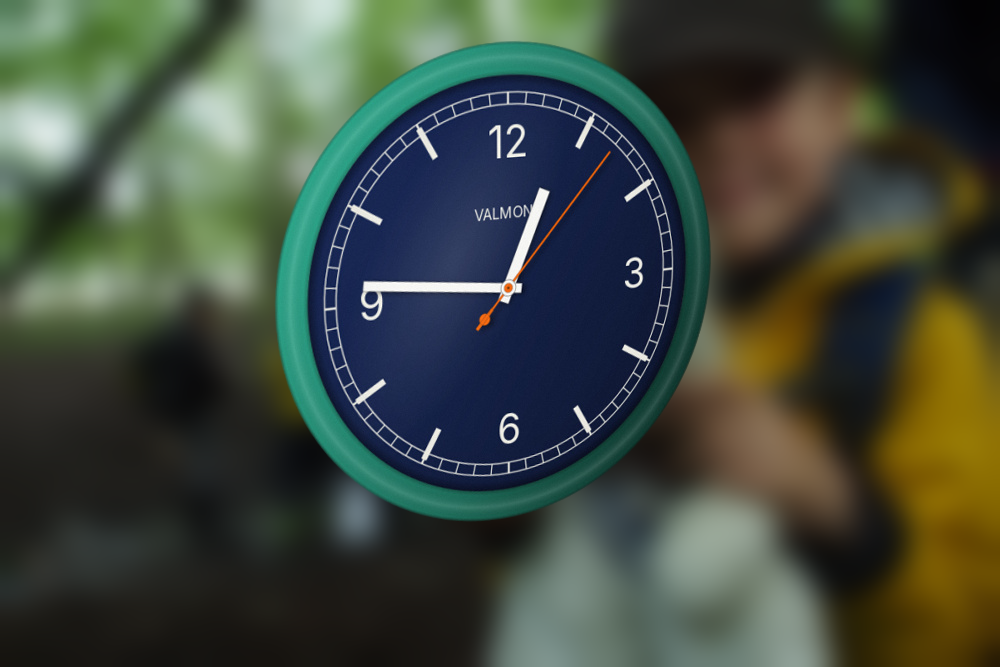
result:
12.46.07
